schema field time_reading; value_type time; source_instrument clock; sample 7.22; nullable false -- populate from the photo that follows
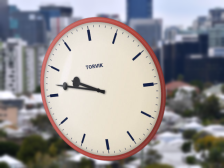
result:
9.47
